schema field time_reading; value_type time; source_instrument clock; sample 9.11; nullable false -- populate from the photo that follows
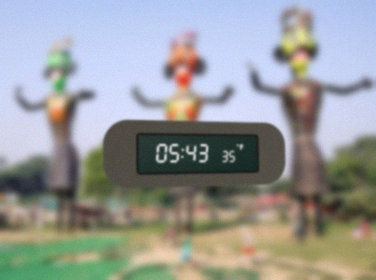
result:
5.43
